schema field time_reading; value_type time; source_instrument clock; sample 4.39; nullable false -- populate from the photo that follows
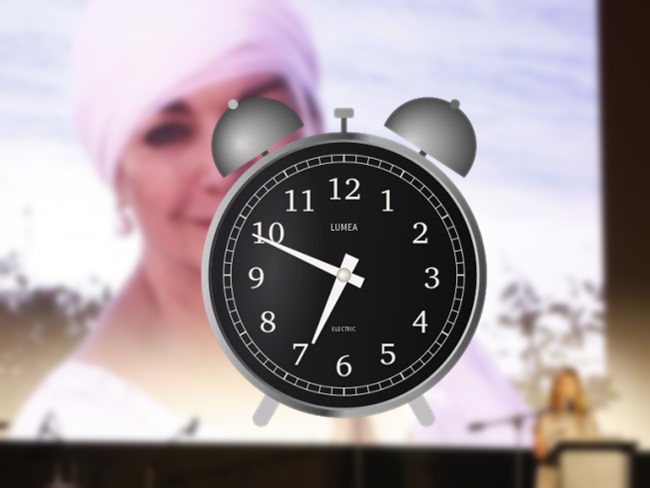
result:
6.49
